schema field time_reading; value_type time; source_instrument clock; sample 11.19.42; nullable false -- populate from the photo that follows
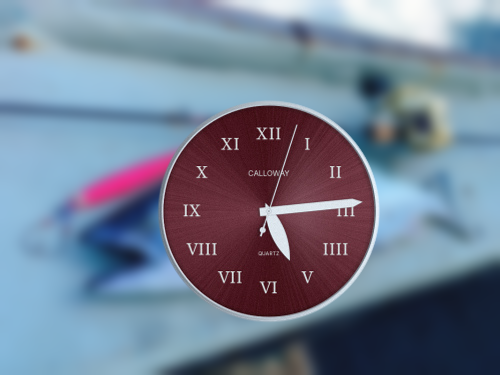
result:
5.14.03
